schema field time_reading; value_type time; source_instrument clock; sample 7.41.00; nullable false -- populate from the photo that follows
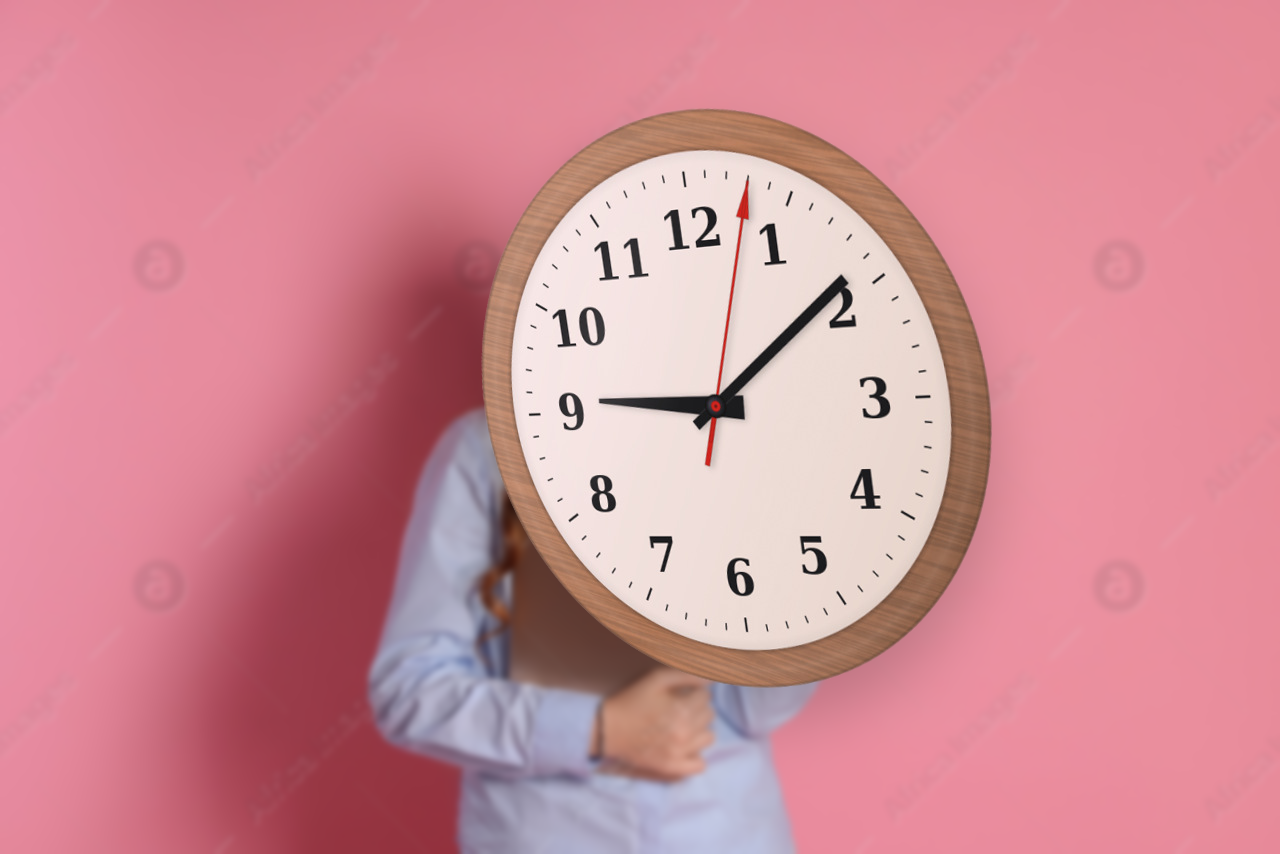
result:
9.09.03
